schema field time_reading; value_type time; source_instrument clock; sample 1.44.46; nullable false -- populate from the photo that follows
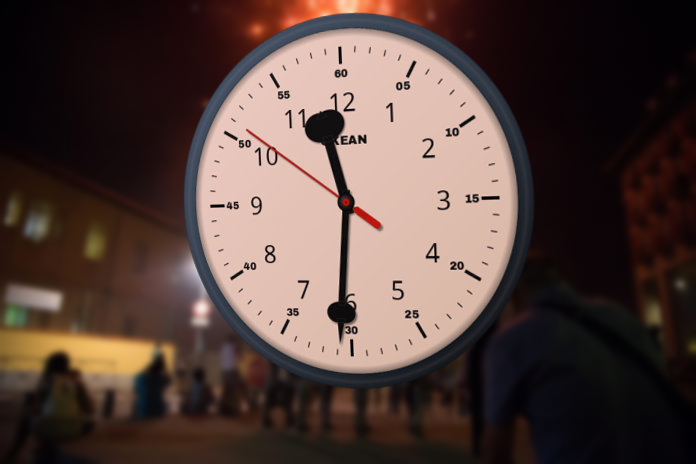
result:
11.30.51
